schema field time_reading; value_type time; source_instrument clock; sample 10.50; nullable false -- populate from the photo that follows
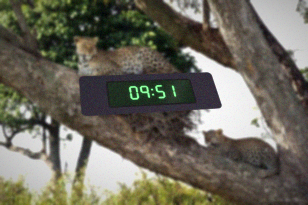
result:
9.51
